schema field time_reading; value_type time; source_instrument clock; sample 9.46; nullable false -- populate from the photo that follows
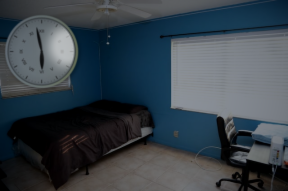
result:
5.58
